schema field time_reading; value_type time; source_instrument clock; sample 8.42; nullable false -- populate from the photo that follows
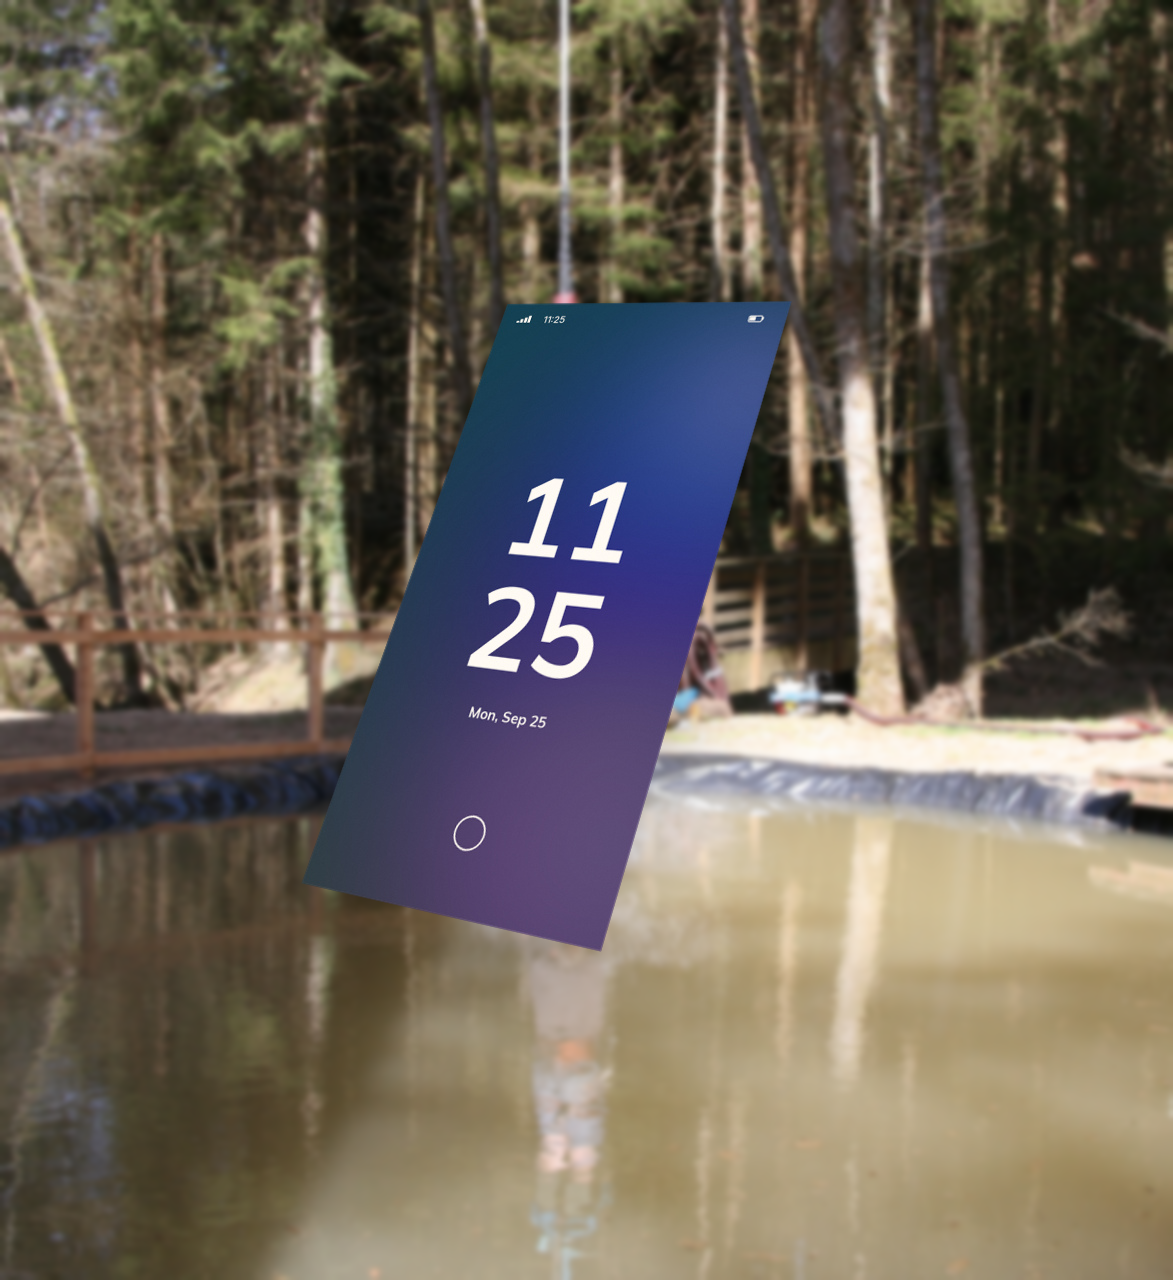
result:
11.25
